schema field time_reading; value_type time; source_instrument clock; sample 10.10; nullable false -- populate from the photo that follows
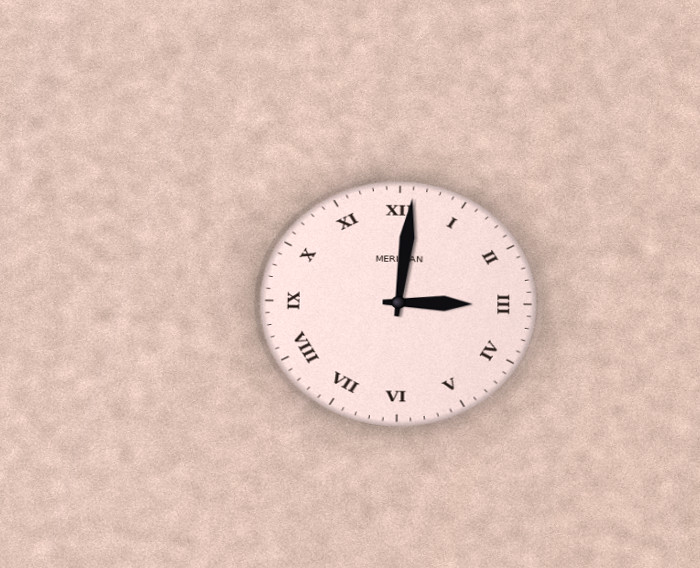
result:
3.01
